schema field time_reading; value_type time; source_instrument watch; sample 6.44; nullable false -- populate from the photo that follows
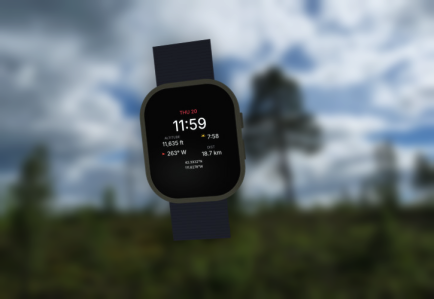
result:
11.59
